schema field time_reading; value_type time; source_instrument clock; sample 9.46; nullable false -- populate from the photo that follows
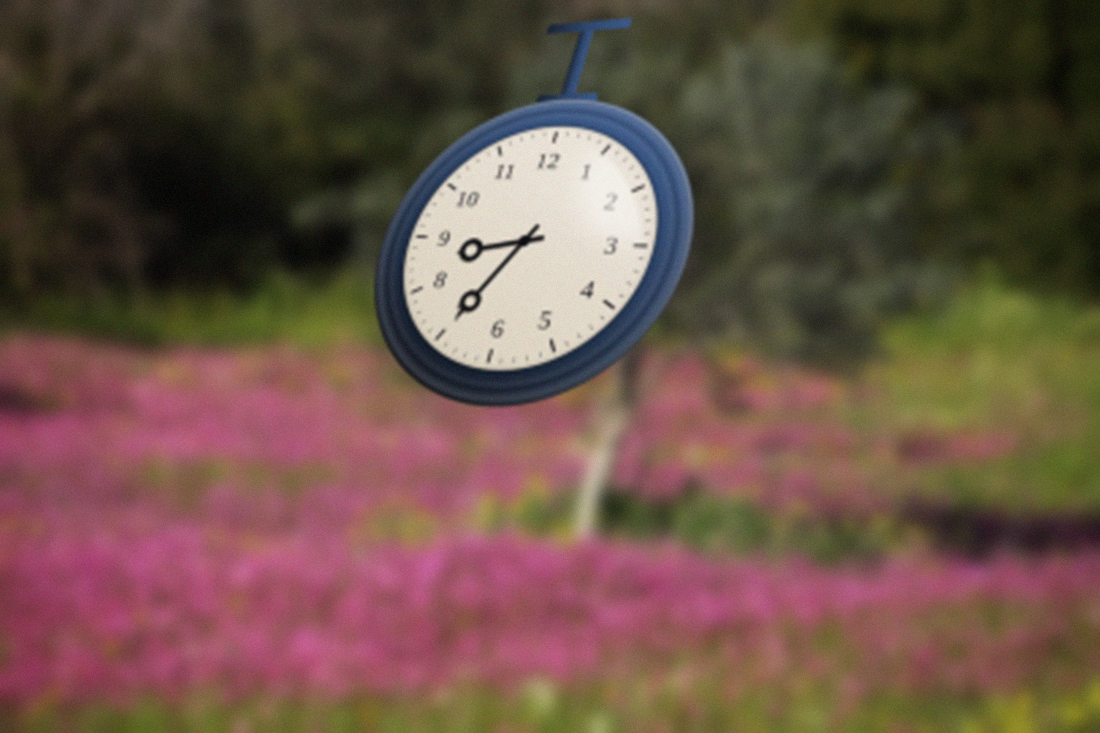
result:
8.35
